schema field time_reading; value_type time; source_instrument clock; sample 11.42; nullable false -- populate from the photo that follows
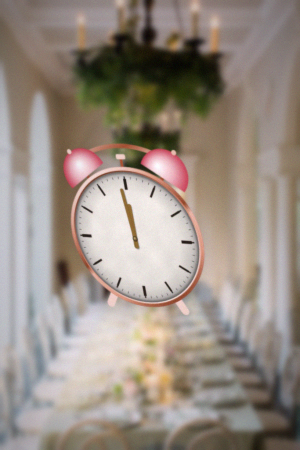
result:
11.59
